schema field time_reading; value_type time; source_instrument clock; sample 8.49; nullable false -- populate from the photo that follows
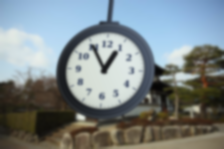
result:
12.55
